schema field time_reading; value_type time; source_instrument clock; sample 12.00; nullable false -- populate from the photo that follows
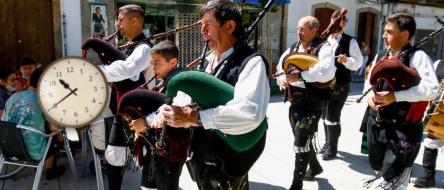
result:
10.40
